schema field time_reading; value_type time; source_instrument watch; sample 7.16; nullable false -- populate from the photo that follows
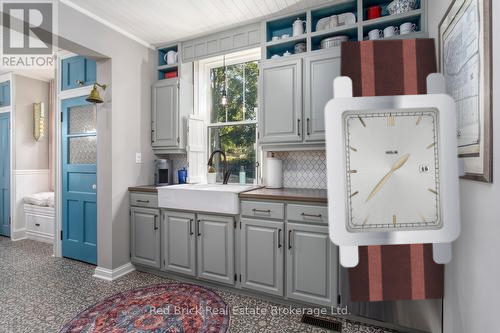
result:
1.37
